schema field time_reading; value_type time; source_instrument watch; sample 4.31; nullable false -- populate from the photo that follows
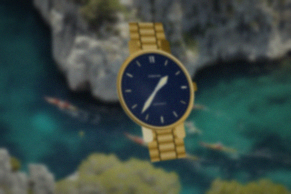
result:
1.37
